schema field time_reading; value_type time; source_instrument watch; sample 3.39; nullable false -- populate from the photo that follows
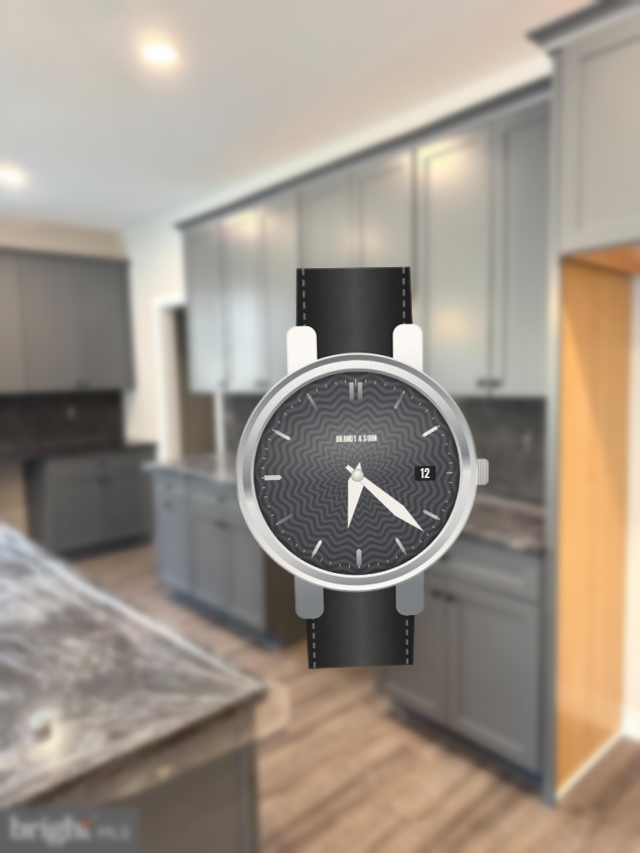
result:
6.22
